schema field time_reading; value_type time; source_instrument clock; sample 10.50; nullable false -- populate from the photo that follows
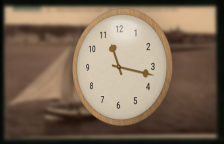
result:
11.17
